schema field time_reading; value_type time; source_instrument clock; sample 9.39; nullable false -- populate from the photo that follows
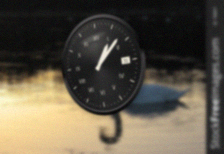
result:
1.08
